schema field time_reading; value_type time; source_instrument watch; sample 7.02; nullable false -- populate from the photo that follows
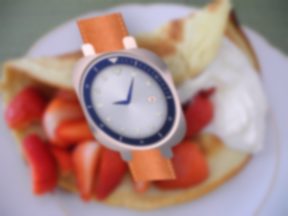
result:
9.05
